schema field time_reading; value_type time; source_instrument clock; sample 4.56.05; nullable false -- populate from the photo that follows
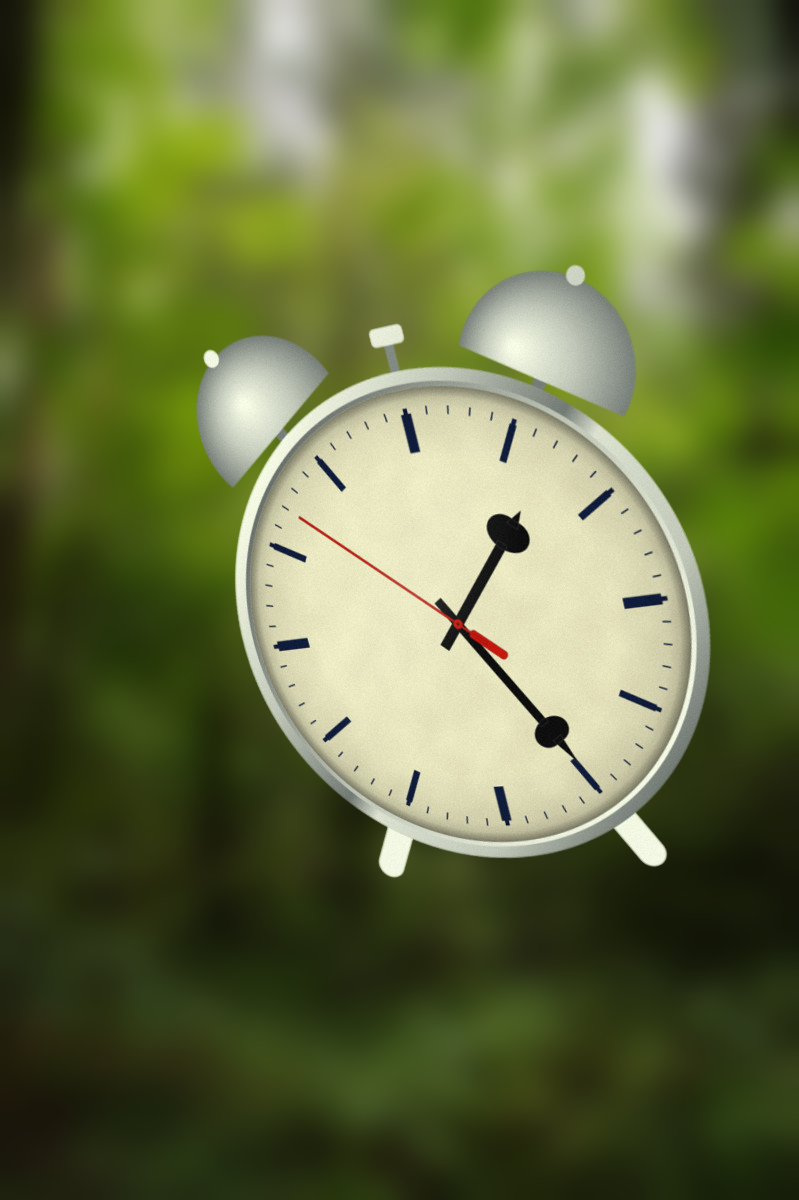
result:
1.24.52
